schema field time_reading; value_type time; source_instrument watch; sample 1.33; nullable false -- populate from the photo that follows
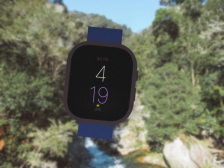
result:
4.19
